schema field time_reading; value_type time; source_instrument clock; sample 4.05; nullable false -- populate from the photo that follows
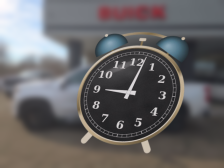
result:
9.02
